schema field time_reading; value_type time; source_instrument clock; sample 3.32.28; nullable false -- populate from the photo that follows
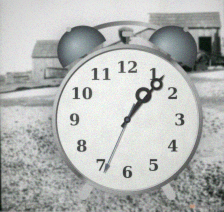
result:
1.06.34
